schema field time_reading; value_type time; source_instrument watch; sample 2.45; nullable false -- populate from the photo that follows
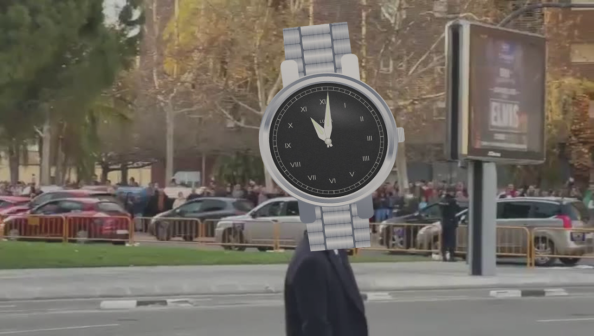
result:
11.01
